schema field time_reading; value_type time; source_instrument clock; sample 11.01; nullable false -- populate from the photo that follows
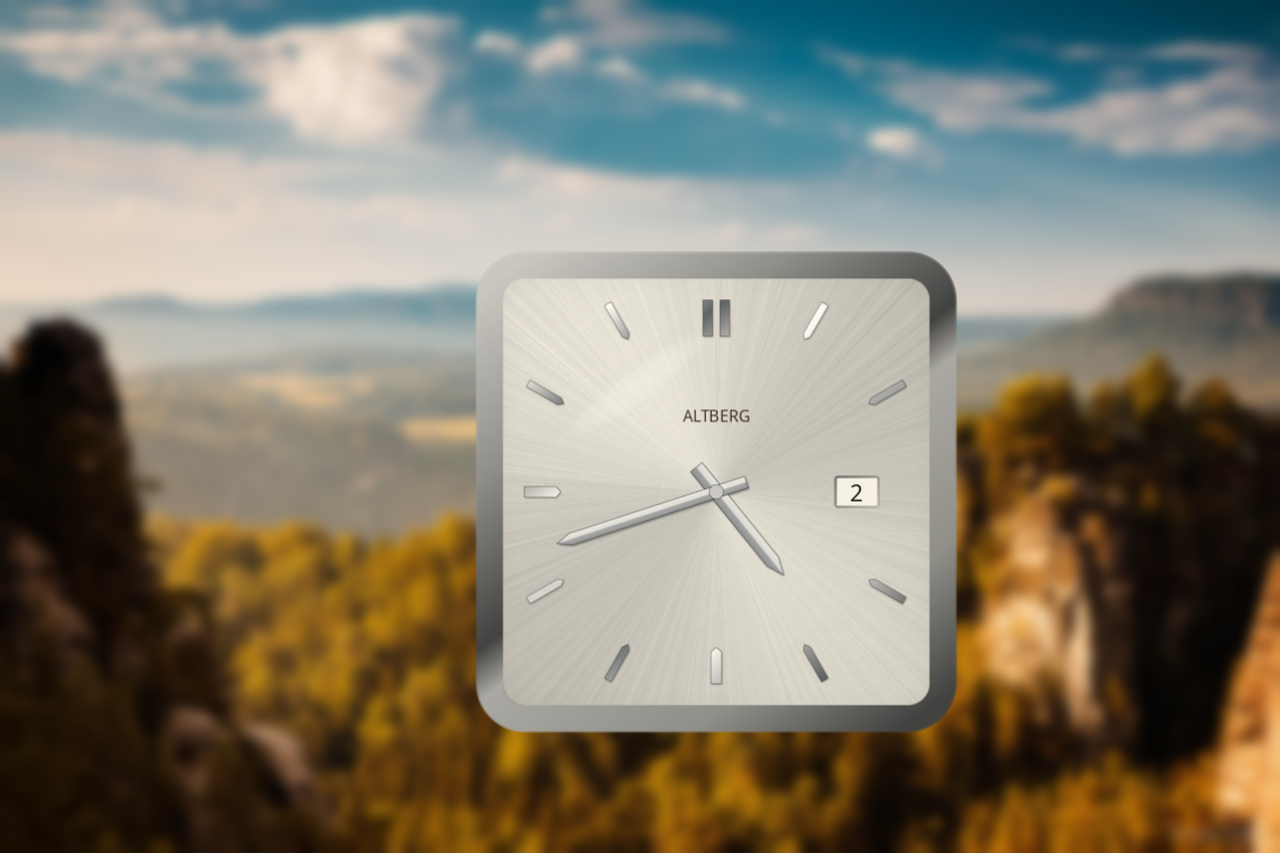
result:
4.42
